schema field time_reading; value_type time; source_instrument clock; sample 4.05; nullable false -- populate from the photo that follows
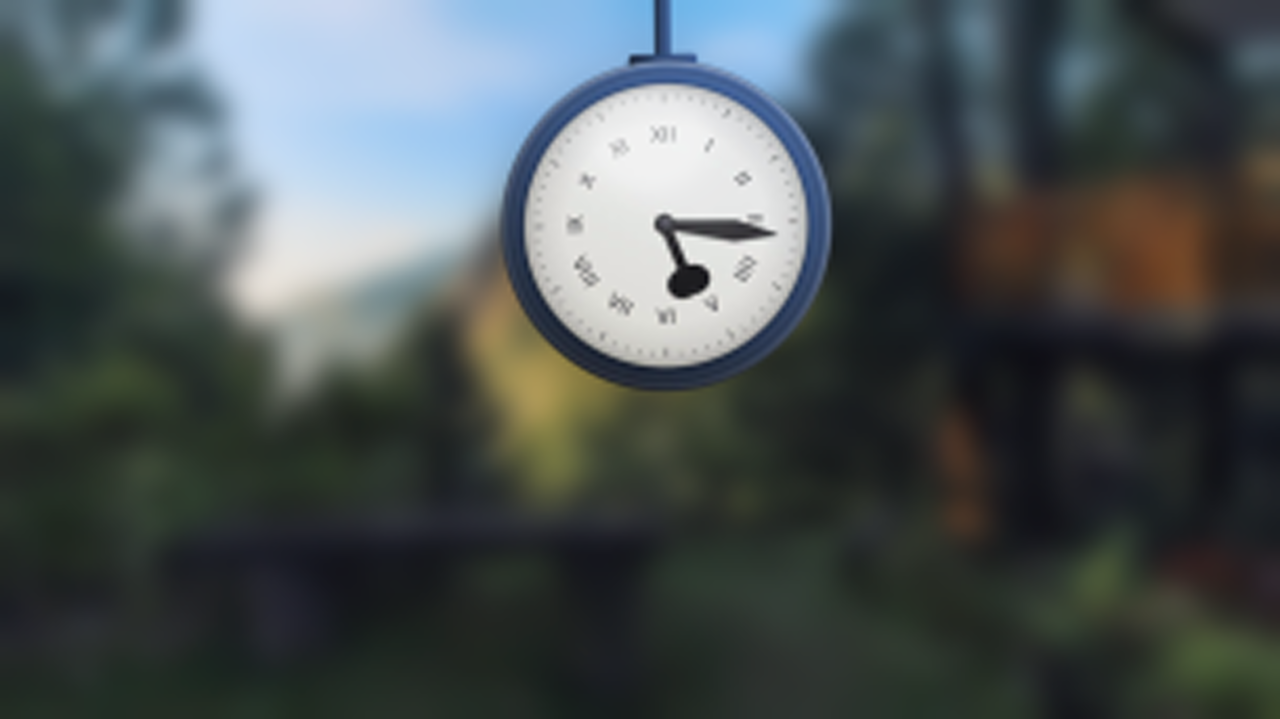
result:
5.16
